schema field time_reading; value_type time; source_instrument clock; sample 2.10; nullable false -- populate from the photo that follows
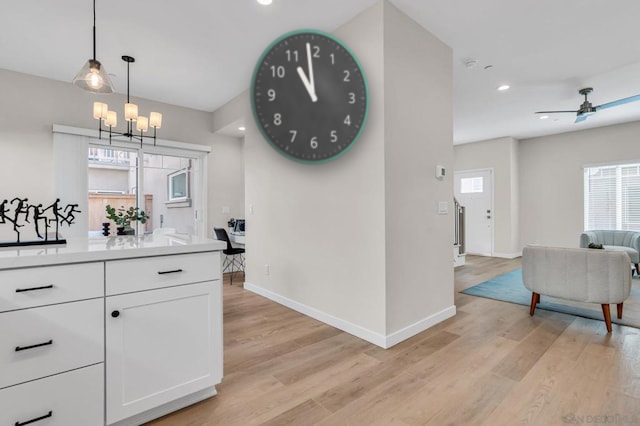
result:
10.59
